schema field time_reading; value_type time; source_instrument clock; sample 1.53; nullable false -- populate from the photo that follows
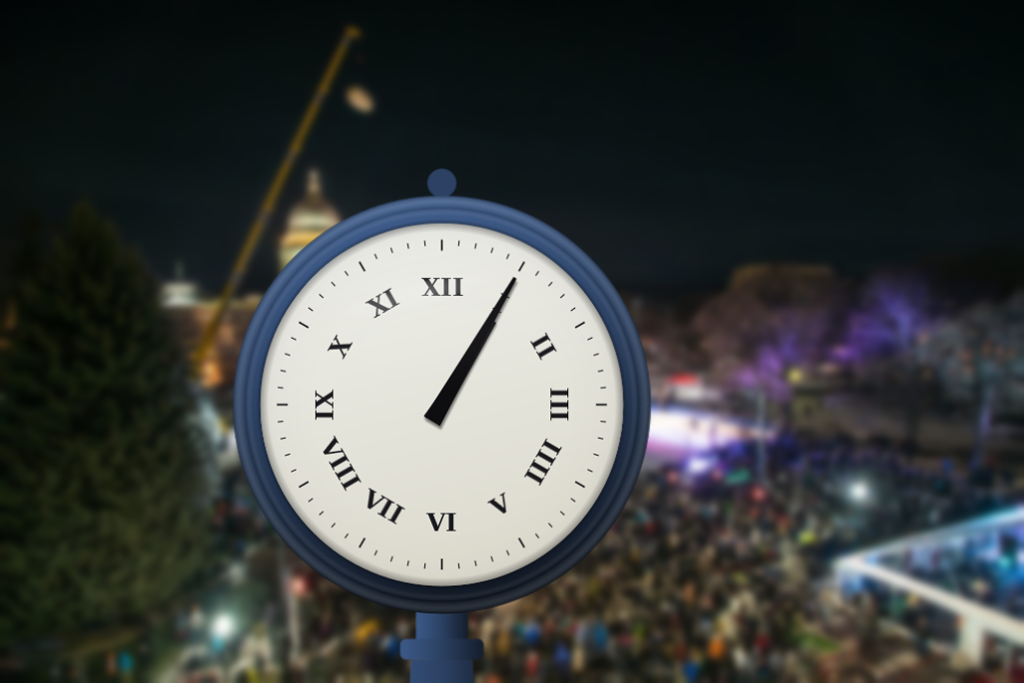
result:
1.05
